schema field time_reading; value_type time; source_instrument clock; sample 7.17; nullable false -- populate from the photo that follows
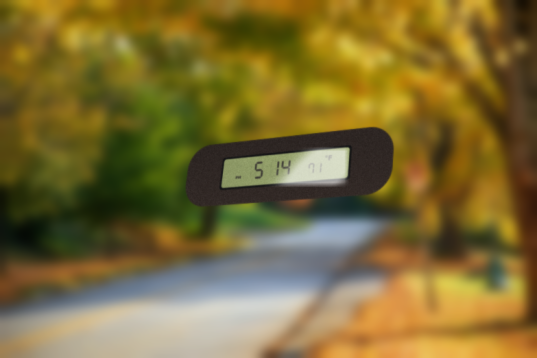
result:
5.14
